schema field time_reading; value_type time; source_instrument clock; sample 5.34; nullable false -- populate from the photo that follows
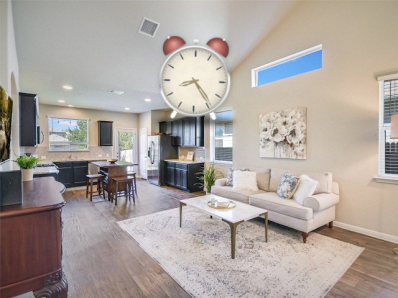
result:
8.24
